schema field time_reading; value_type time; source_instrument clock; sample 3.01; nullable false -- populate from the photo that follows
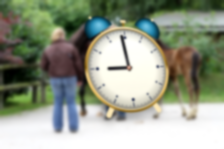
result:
8.59
